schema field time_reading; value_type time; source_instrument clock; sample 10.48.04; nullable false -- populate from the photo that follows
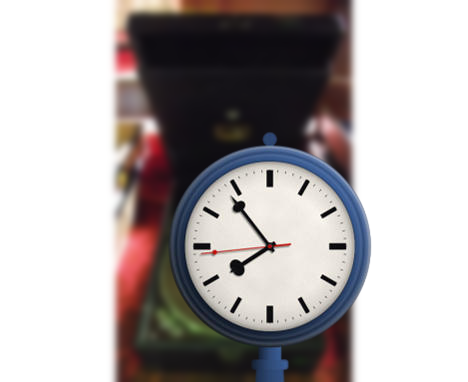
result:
7.53.44
